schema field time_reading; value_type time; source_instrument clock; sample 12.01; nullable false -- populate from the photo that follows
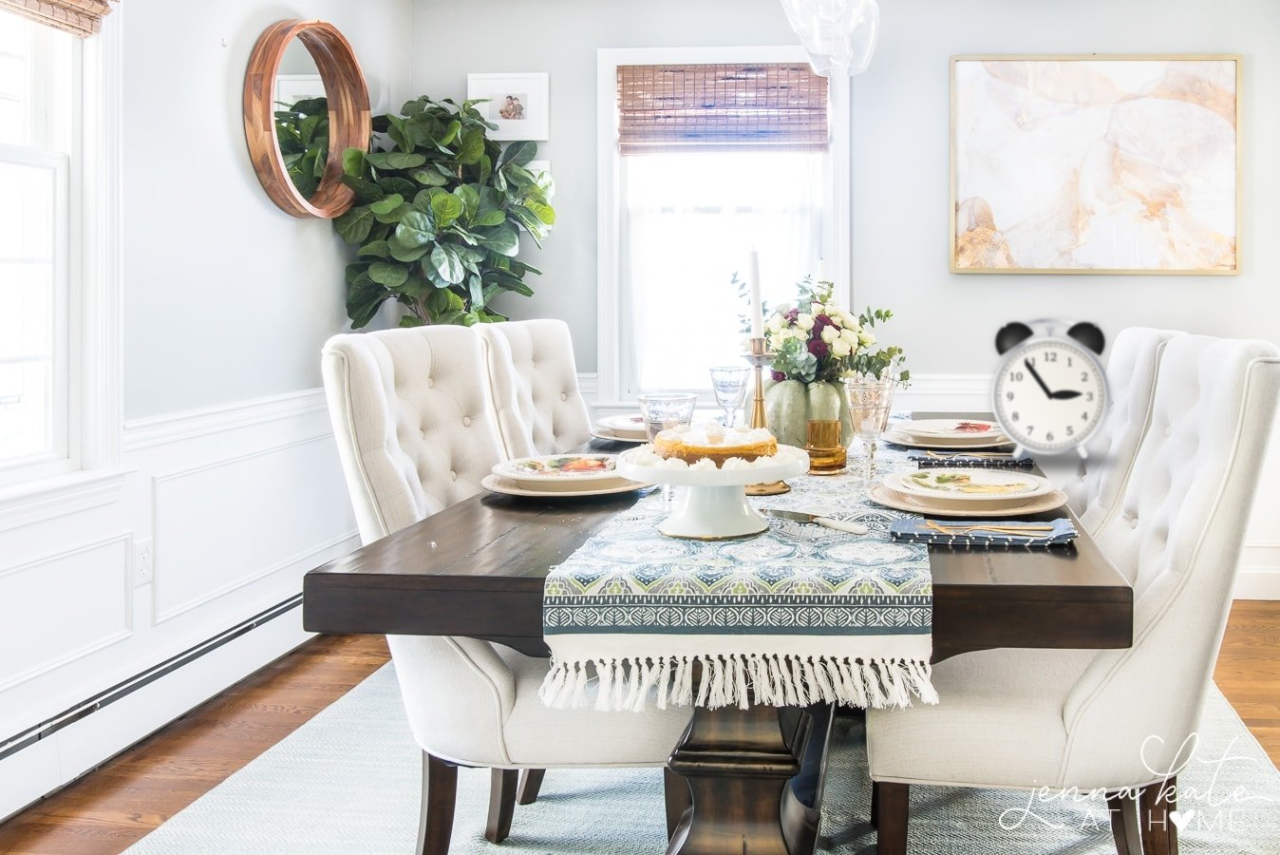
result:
2.54
